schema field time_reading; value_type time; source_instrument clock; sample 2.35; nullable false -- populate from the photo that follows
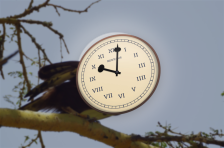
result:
10.02
